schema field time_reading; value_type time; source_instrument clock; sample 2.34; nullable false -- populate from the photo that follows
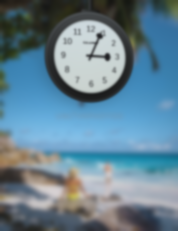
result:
3.04
